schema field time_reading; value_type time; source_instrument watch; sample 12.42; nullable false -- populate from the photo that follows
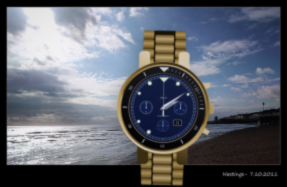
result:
2.09
